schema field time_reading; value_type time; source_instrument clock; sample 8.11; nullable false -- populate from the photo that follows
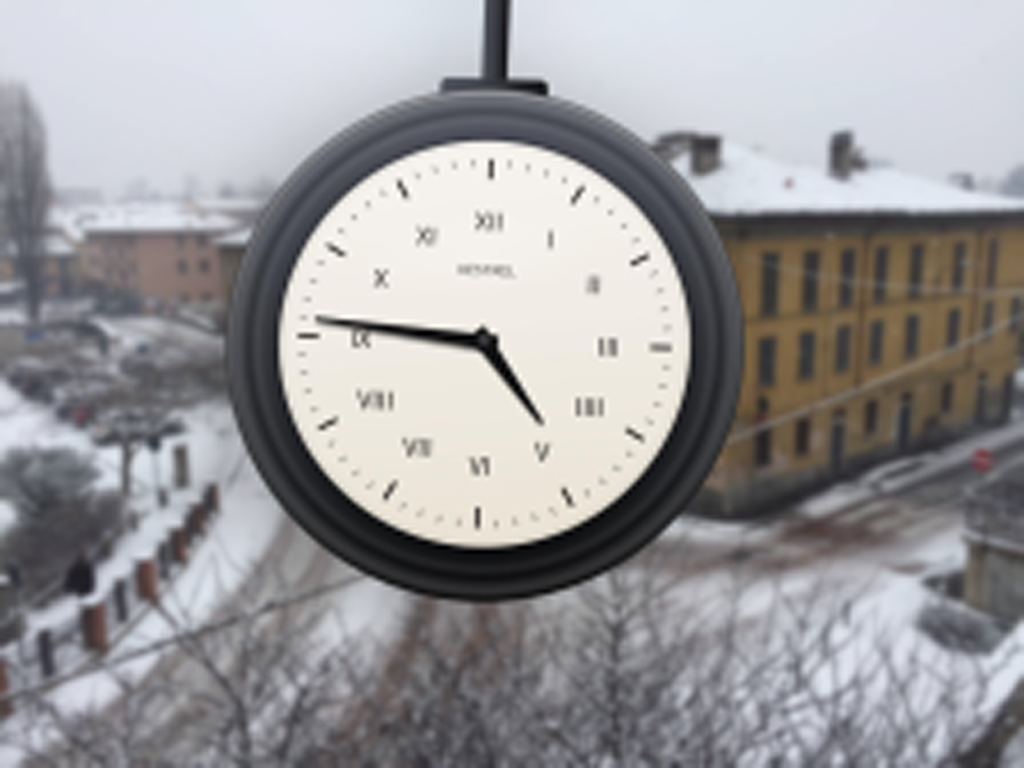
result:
4.46
